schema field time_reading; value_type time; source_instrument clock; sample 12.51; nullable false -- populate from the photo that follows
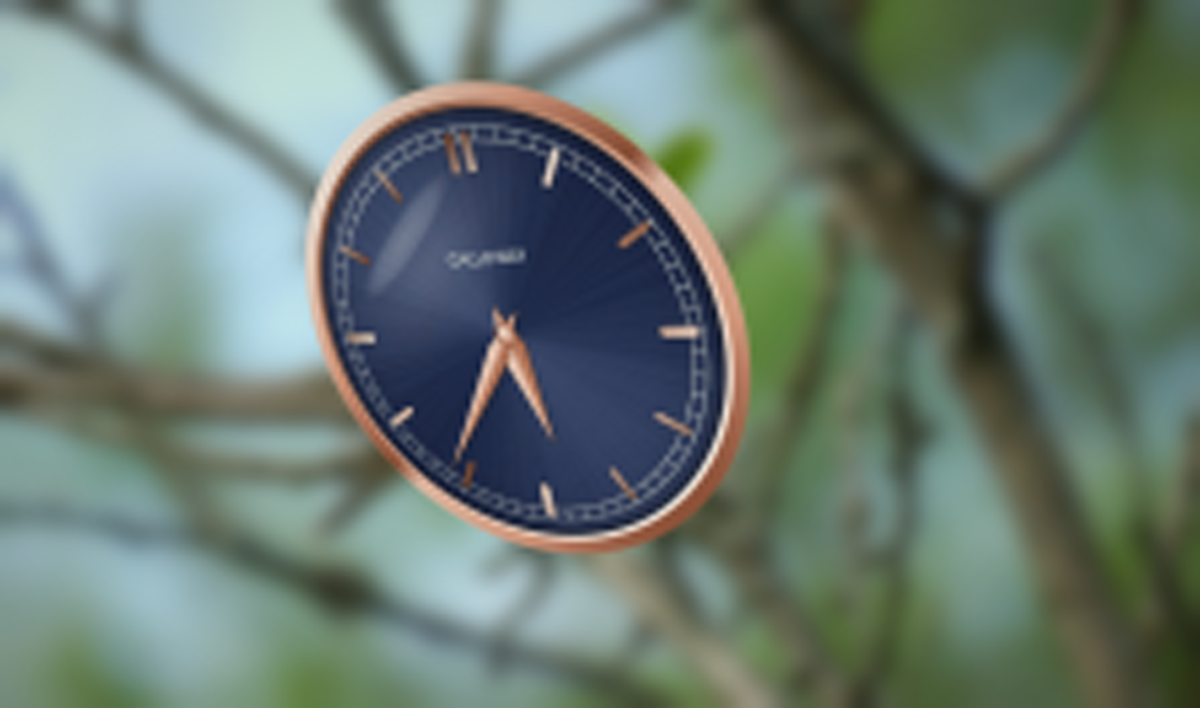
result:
5.36
